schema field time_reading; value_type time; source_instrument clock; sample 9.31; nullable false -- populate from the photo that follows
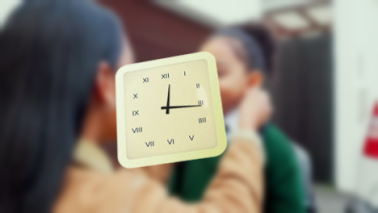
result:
12.16
